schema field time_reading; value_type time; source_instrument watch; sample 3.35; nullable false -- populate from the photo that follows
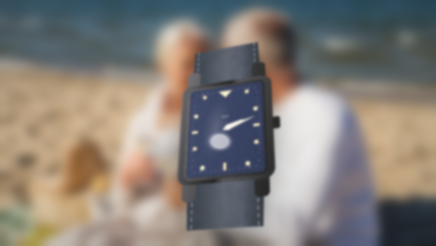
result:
2.12
